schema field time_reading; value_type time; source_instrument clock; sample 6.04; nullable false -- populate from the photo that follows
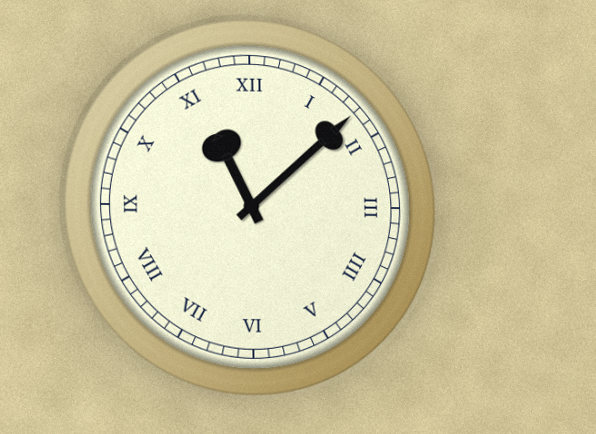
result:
11.08
